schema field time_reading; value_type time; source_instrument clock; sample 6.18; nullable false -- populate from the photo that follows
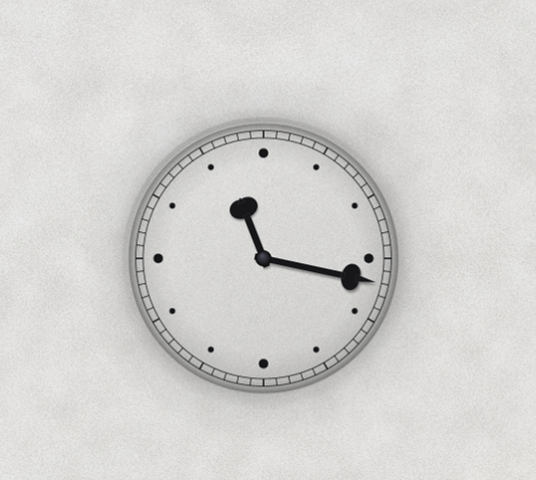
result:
11.17
